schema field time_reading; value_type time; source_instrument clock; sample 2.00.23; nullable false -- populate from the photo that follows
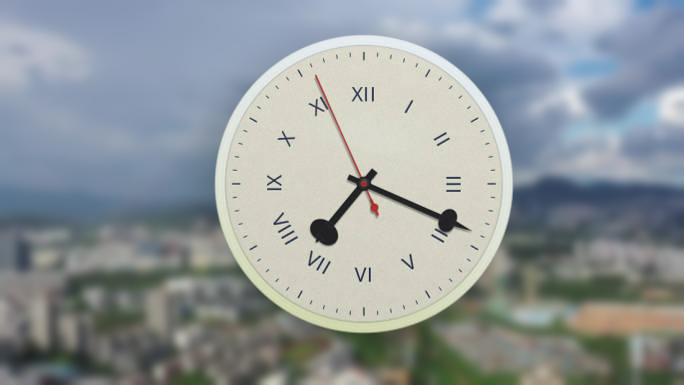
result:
7.18.56
